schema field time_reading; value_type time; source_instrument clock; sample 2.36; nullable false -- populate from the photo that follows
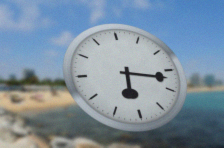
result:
6.17
